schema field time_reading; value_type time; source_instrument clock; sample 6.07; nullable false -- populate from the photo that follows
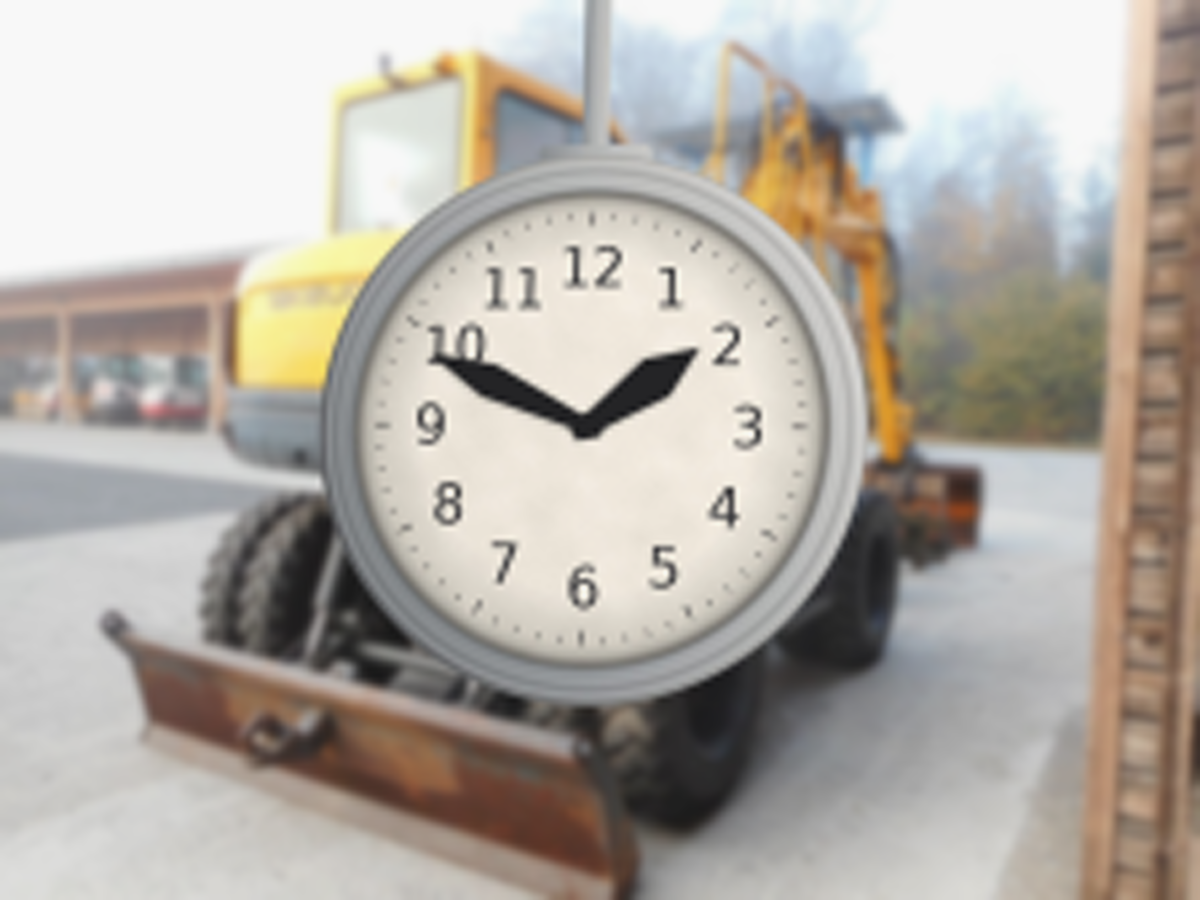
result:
1.49
